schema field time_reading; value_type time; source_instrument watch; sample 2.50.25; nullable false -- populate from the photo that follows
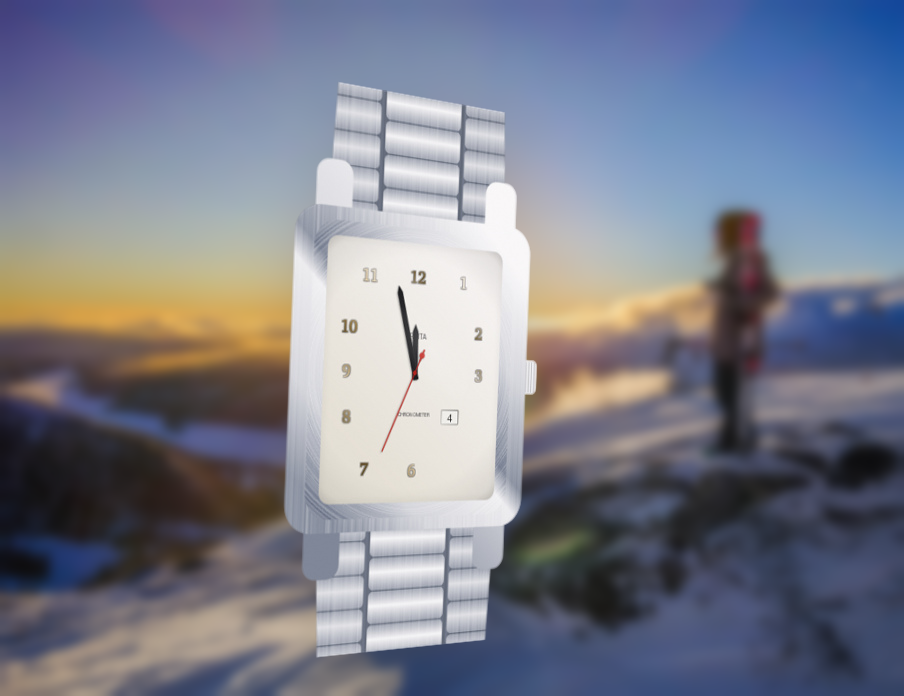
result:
11.57.34
